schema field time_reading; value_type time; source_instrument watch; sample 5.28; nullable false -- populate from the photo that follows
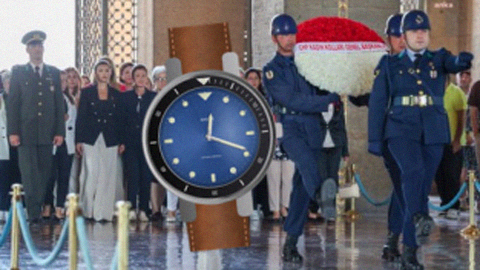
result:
12.19
